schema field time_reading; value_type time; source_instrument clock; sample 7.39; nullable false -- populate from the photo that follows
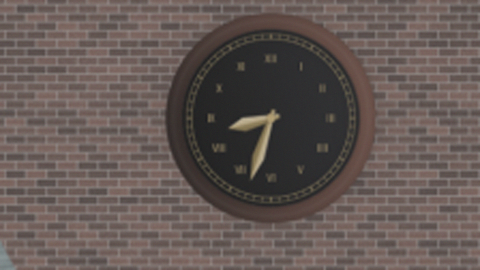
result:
8.33
